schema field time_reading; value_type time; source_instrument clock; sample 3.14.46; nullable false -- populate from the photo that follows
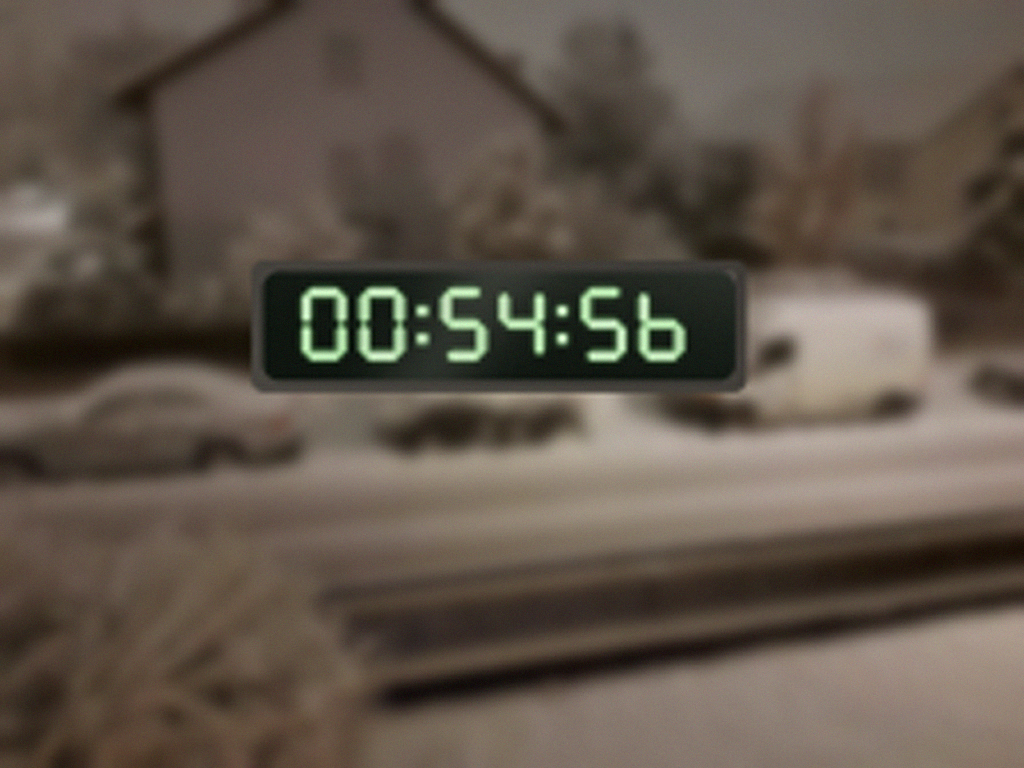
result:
0.54.56
